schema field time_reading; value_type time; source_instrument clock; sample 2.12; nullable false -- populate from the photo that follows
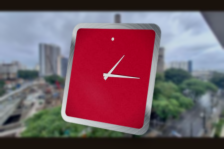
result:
1.15
